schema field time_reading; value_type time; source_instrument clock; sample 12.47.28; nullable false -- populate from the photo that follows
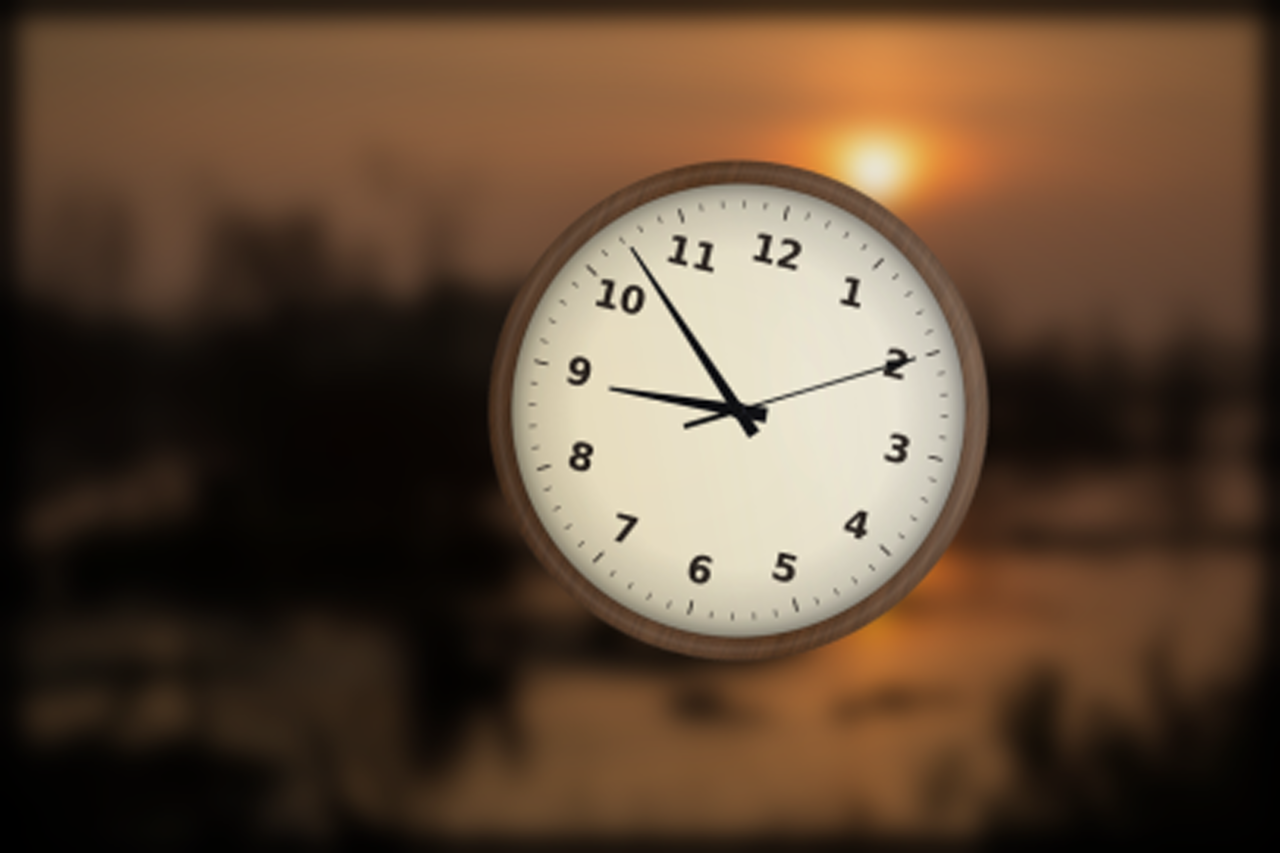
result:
8.52.10
